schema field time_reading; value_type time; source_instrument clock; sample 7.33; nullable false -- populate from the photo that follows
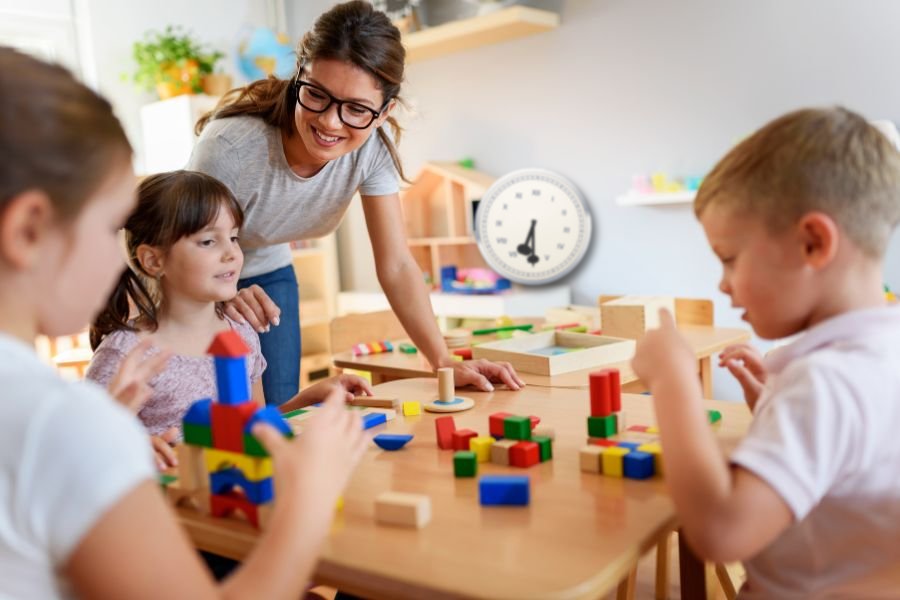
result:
6.29
